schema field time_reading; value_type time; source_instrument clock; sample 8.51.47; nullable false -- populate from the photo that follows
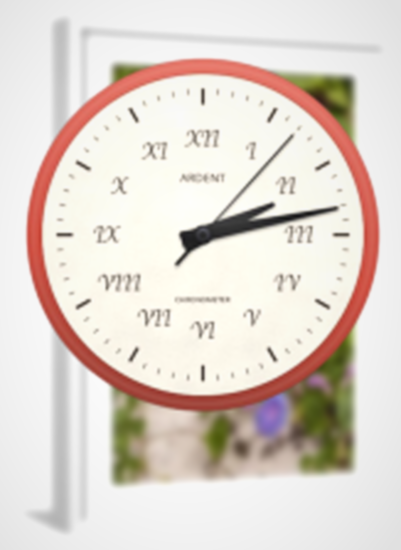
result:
2.13.07
